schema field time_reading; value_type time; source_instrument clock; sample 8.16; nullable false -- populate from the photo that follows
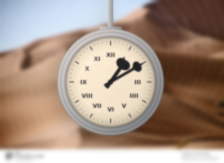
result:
1.10
